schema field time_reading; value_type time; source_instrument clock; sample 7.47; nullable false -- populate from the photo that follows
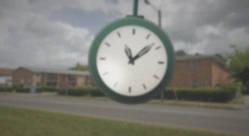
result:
11.08
